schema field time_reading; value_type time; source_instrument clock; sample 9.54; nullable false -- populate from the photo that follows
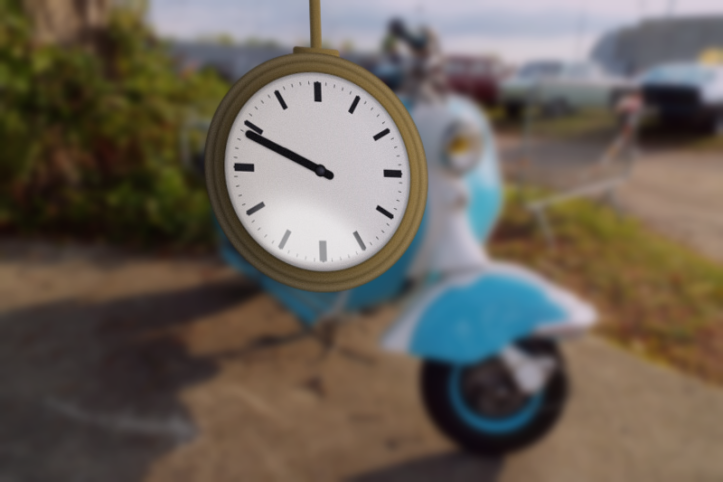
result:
9.49
